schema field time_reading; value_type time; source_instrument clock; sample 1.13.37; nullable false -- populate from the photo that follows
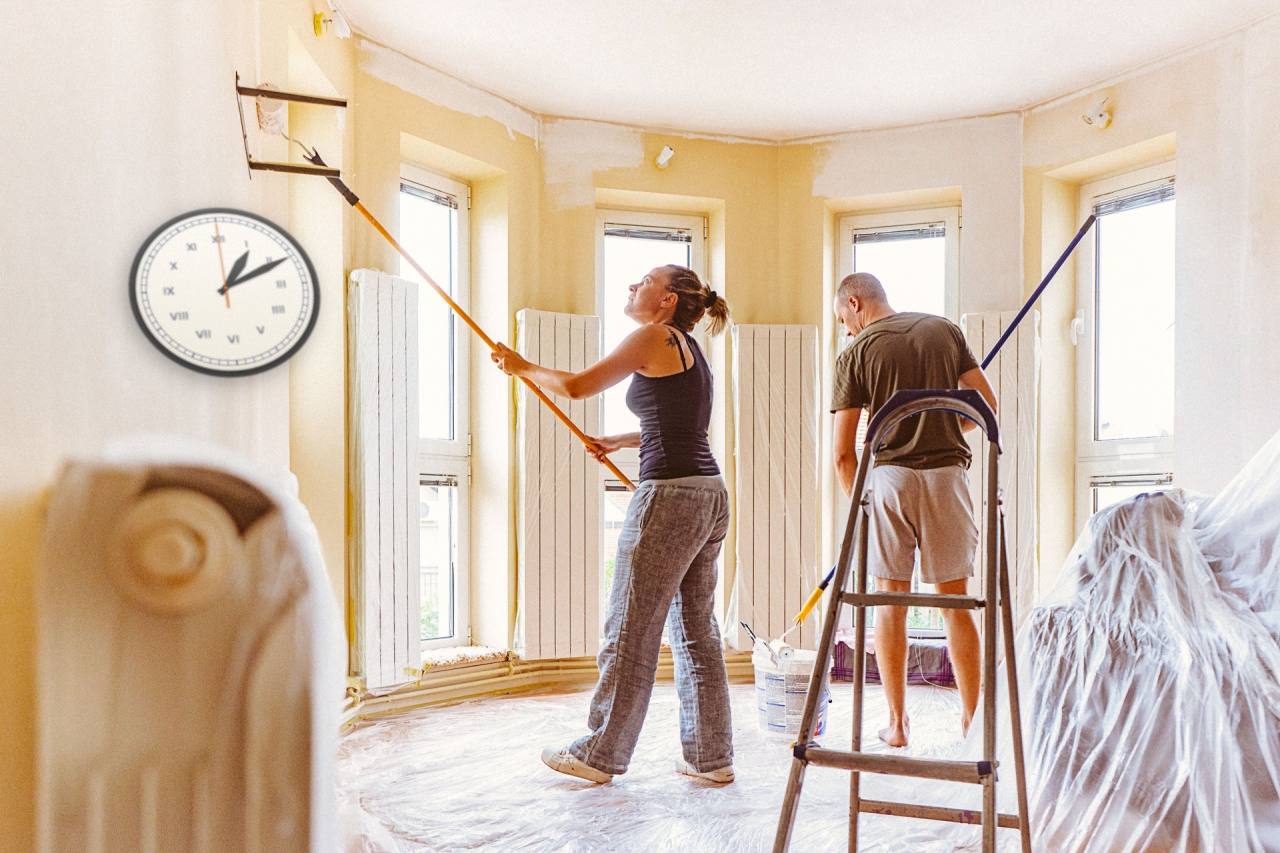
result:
1.11.00
